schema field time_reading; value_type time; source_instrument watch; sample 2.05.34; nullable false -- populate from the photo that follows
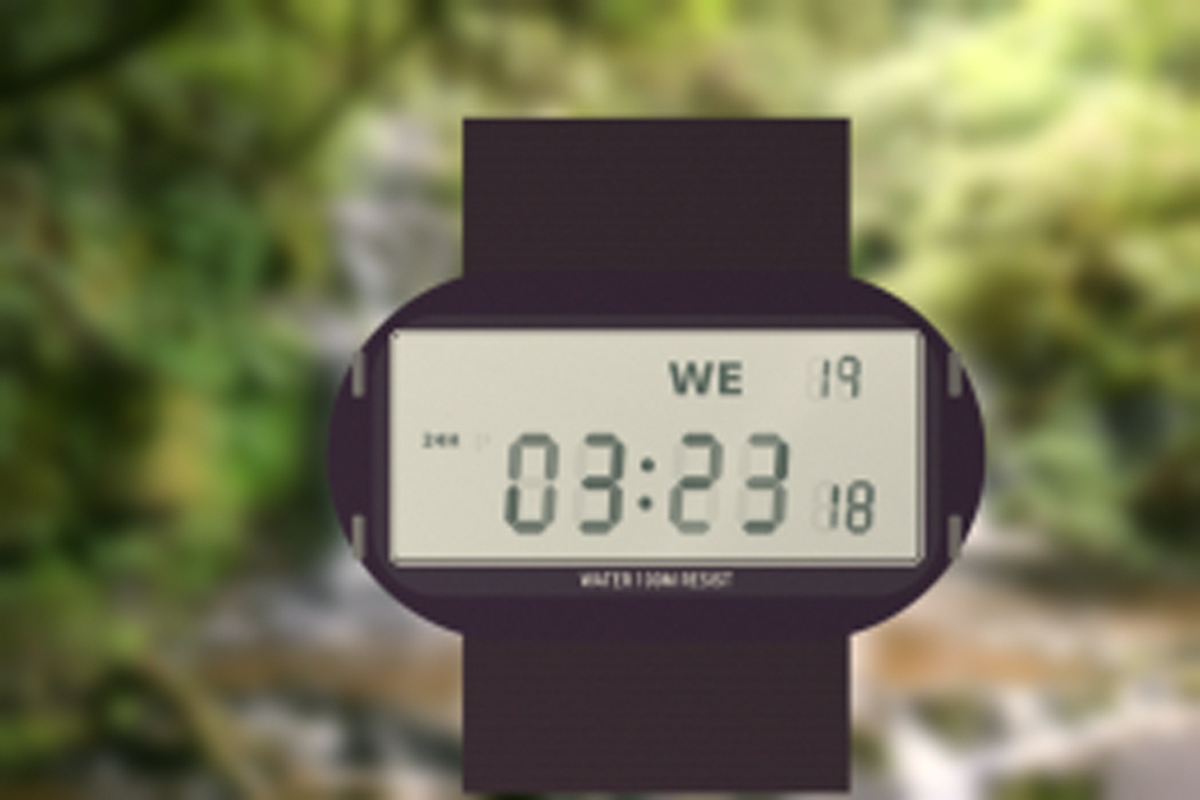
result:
3.23.18
